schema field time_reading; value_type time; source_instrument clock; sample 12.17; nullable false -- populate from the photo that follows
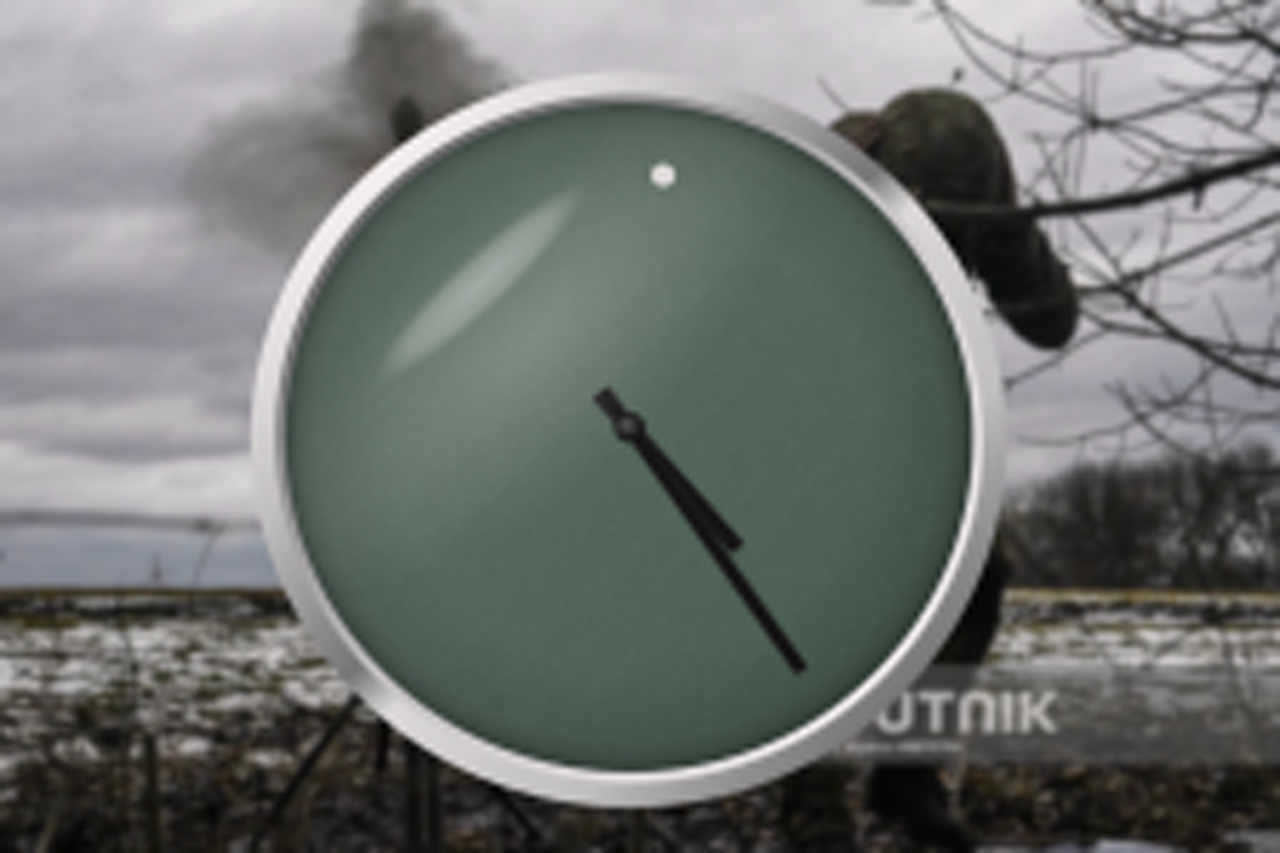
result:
4.23
